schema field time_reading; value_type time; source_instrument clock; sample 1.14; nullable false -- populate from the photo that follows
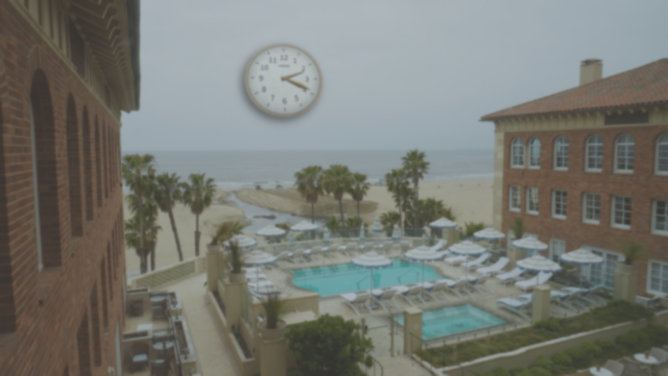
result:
2.19
